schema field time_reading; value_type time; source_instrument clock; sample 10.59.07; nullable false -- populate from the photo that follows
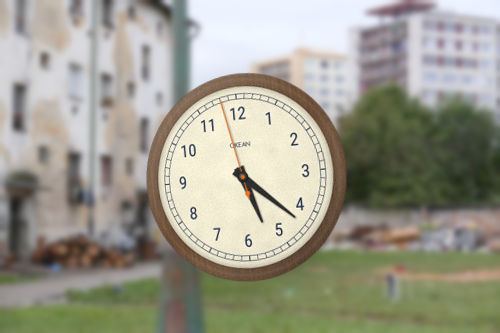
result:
5.21.58
